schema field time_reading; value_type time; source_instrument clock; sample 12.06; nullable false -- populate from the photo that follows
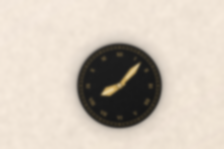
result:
8.07
